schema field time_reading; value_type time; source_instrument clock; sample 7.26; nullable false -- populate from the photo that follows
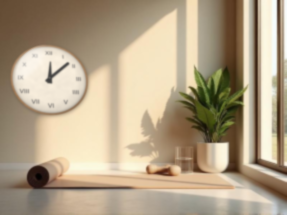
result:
12.08
